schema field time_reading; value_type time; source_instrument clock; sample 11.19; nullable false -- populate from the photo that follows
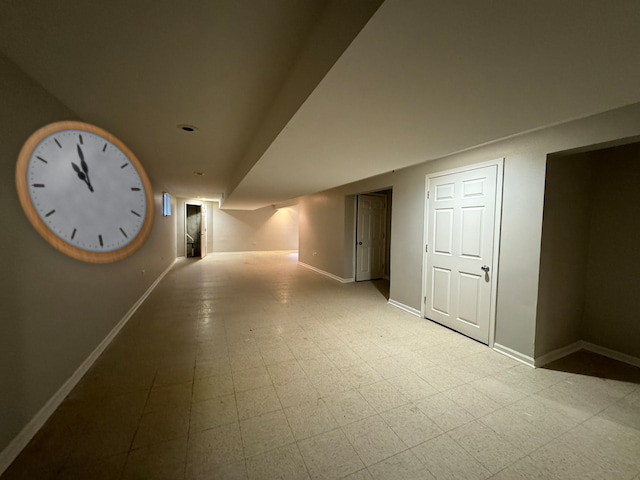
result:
10.59
